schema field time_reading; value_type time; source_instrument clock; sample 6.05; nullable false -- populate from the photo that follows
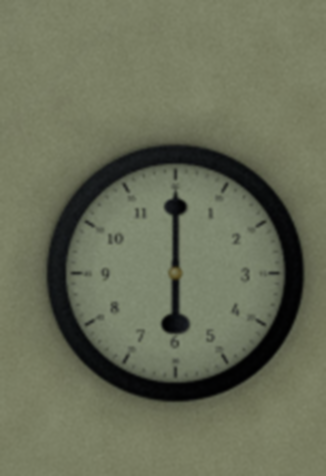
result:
6.00
